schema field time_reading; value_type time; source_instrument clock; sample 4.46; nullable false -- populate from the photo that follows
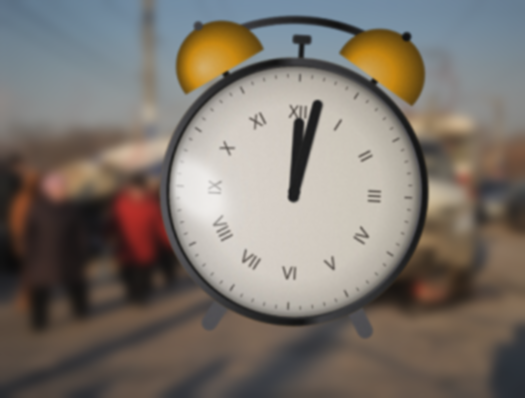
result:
12.02
